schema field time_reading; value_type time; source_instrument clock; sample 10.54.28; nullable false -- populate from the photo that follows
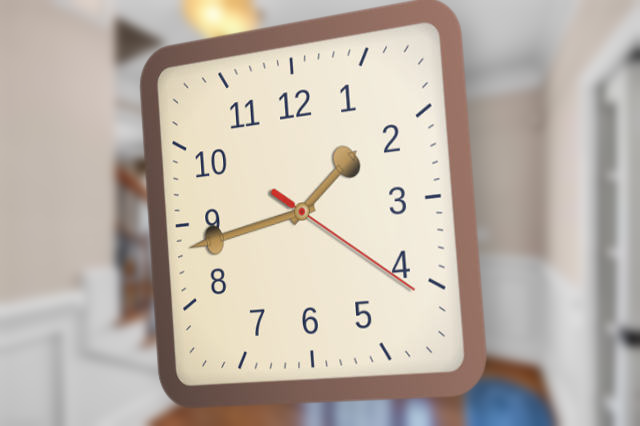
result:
1.43.21
